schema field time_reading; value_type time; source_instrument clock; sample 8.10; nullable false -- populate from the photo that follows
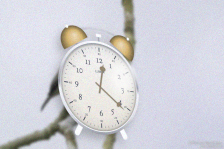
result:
12.21
